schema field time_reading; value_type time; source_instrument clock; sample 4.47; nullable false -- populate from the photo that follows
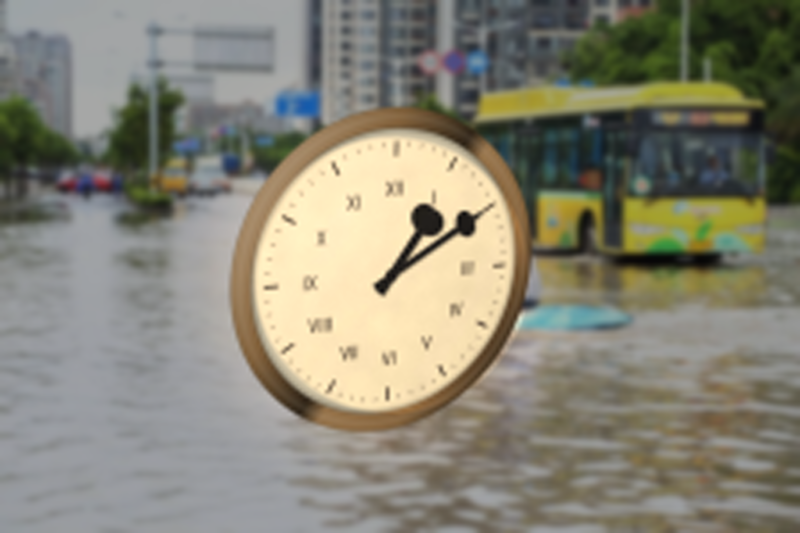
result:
1.10
